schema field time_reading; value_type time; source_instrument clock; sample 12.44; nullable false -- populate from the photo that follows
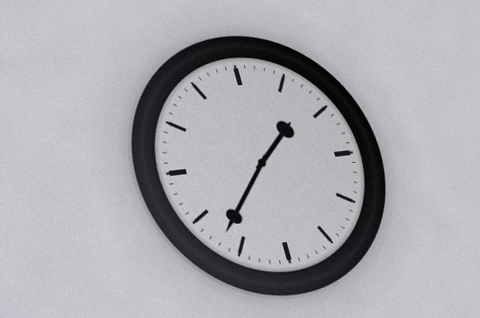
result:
1.37
